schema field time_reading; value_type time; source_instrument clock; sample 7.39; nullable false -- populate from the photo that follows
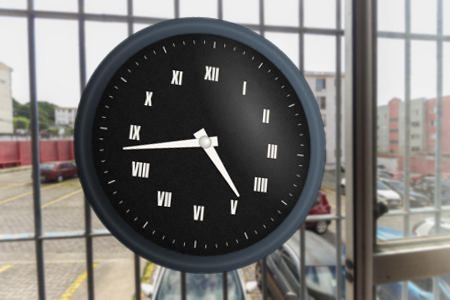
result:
4.43
